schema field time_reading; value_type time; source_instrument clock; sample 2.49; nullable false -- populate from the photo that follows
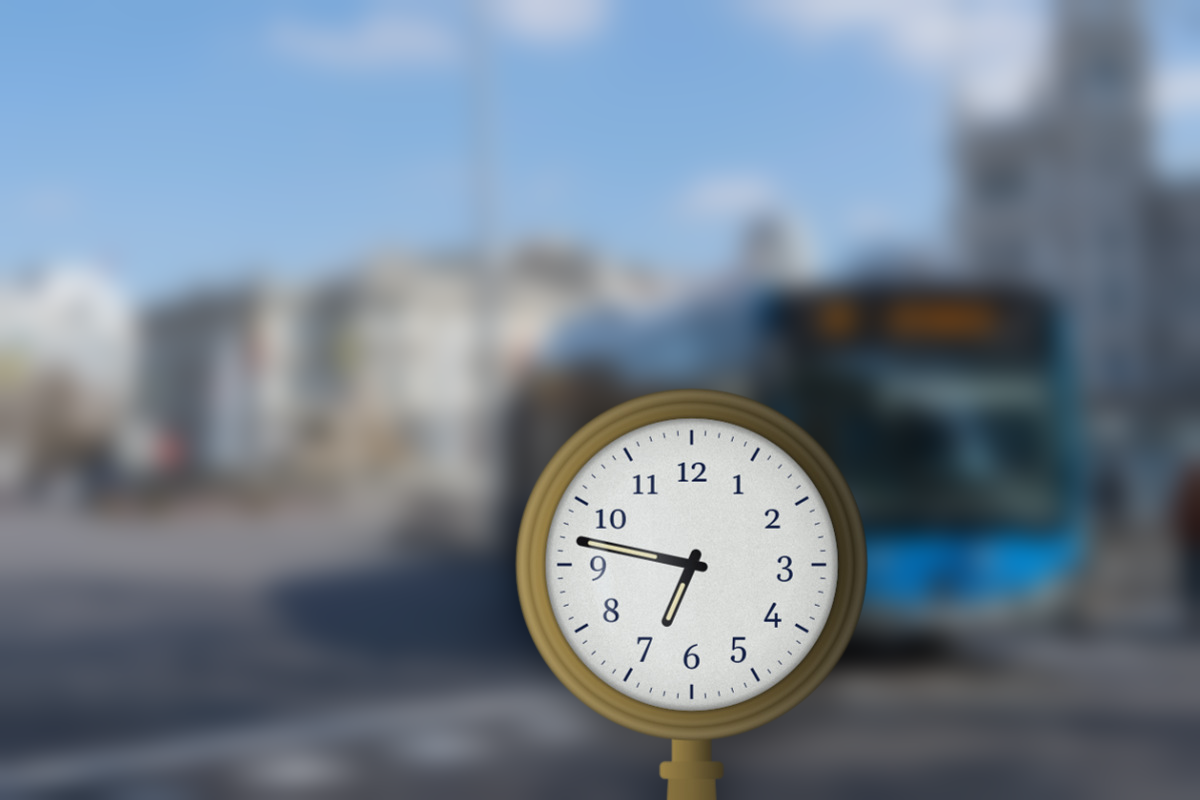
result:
6.47
